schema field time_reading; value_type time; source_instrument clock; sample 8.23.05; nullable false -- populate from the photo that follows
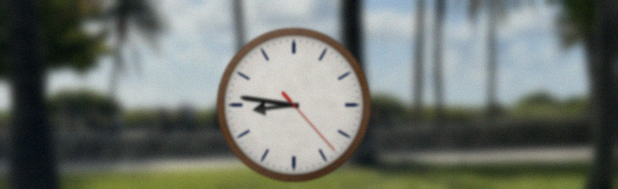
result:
8.46.23
